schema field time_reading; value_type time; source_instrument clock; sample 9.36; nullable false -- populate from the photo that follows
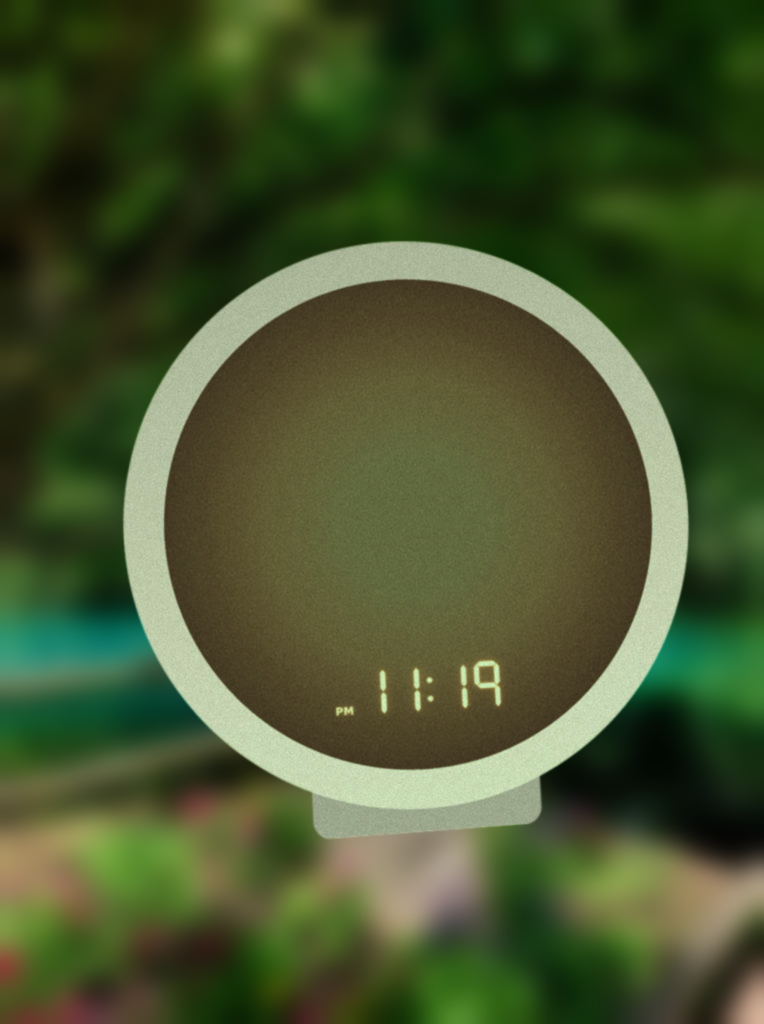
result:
11.19
